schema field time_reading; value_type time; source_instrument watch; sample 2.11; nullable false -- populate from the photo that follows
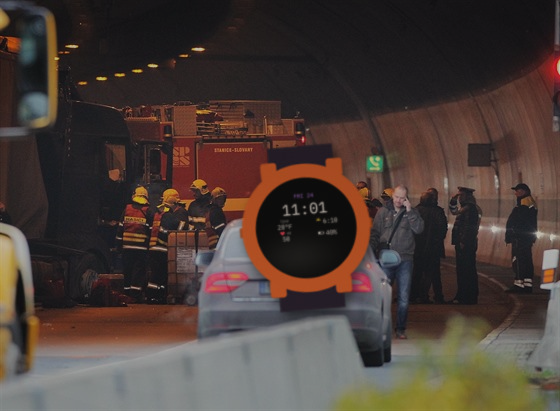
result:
11.01
